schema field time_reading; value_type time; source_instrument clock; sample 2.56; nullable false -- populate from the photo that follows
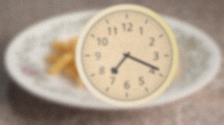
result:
7.19
